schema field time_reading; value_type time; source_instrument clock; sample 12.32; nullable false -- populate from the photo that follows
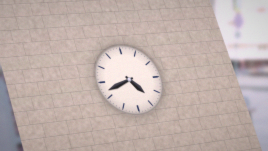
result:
4.42
